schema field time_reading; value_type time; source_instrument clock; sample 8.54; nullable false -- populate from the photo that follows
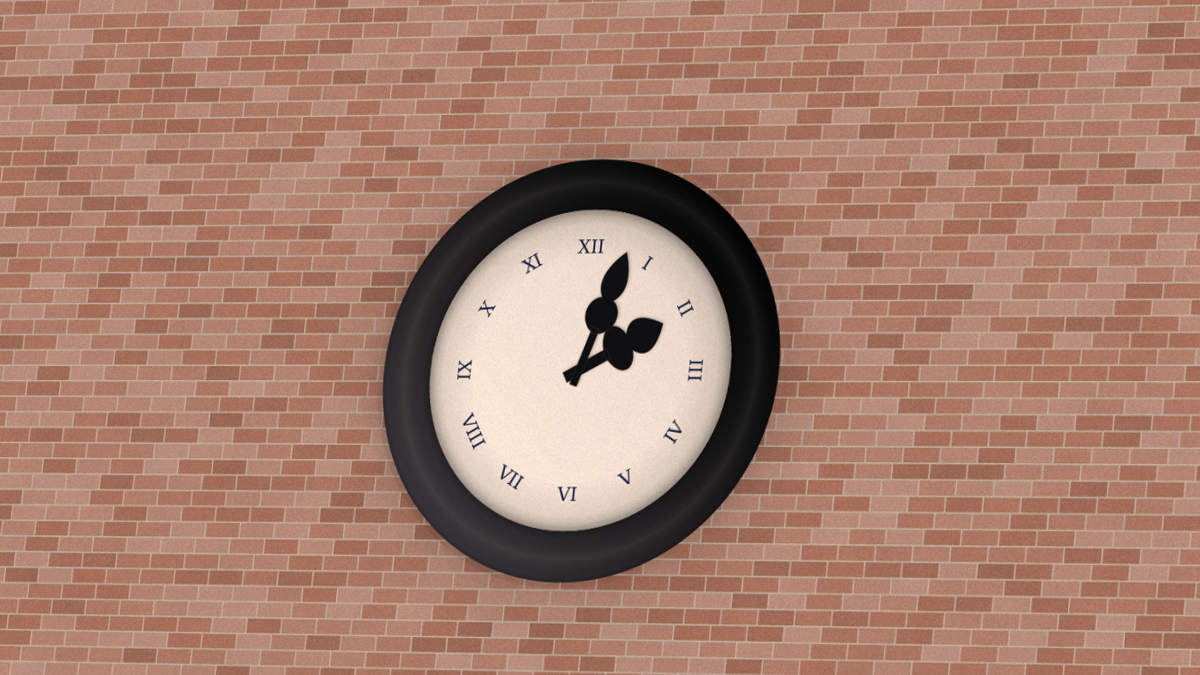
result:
2.03
